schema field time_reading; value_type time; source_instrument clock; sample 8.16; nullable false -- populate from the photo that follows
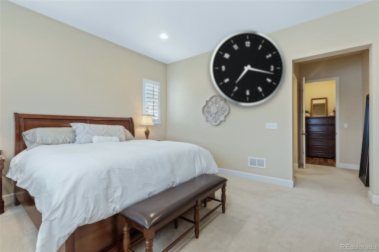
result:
7.17
